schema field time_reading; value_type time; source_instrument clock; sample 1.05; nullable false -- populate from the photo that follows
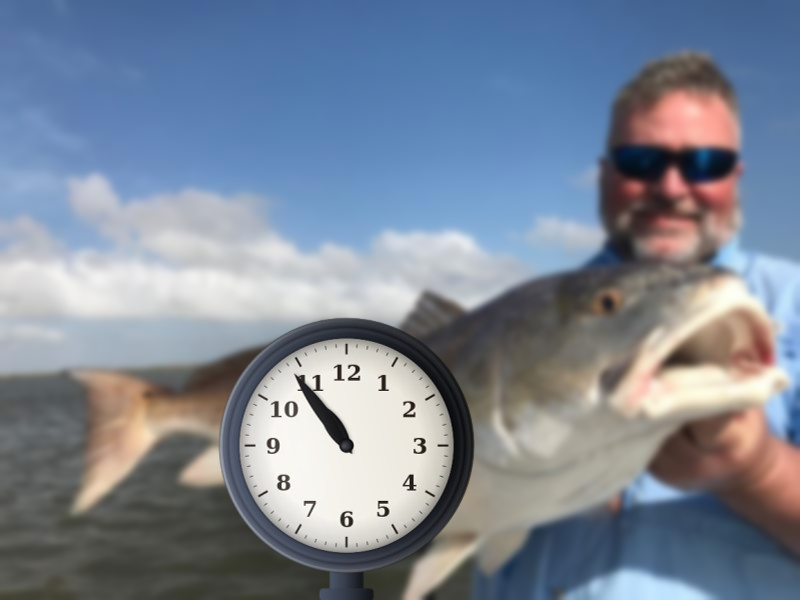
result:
10.54
